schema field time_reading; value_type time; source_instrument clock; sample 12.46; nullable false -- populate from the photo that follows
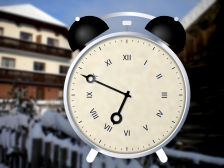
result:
6.49
